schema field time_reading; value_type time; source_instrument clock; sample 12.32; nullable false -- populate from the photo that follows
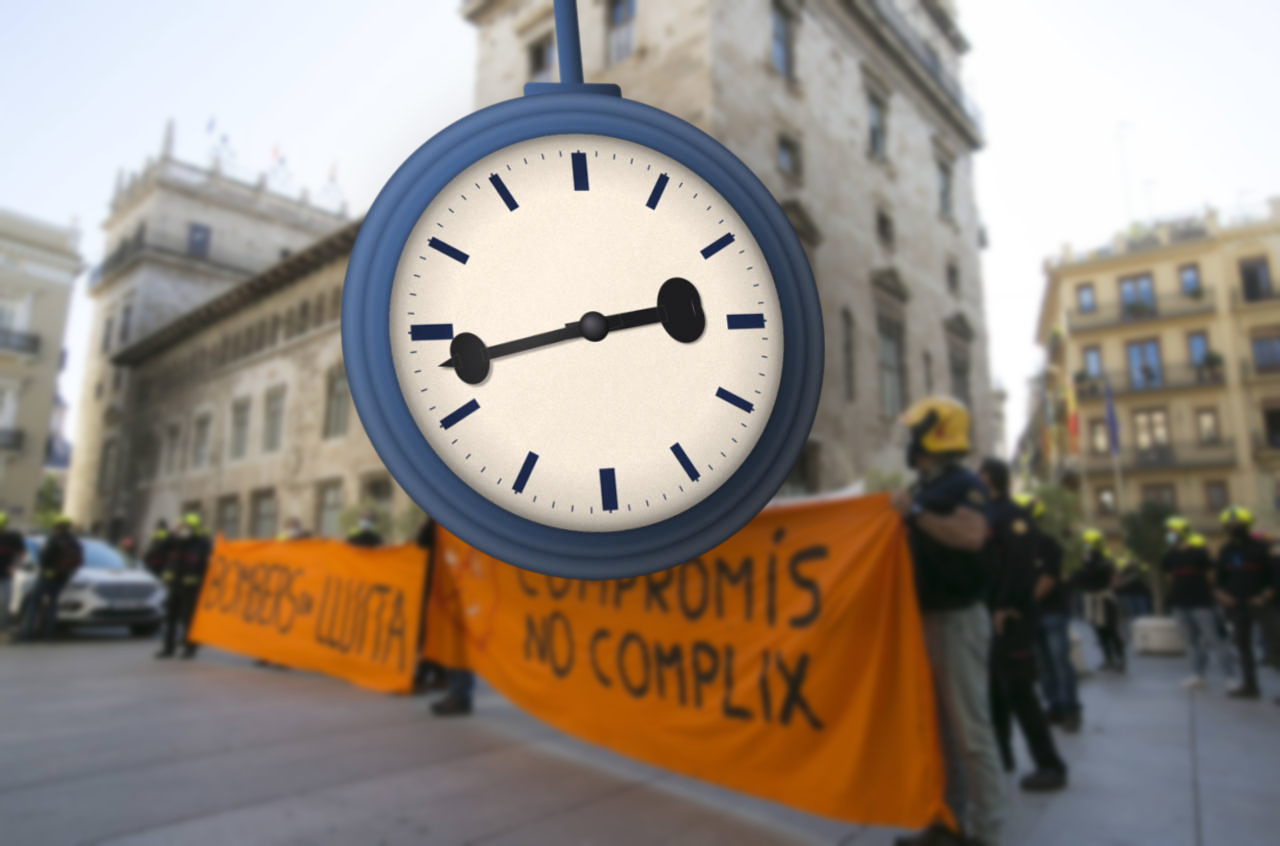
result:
2.43
